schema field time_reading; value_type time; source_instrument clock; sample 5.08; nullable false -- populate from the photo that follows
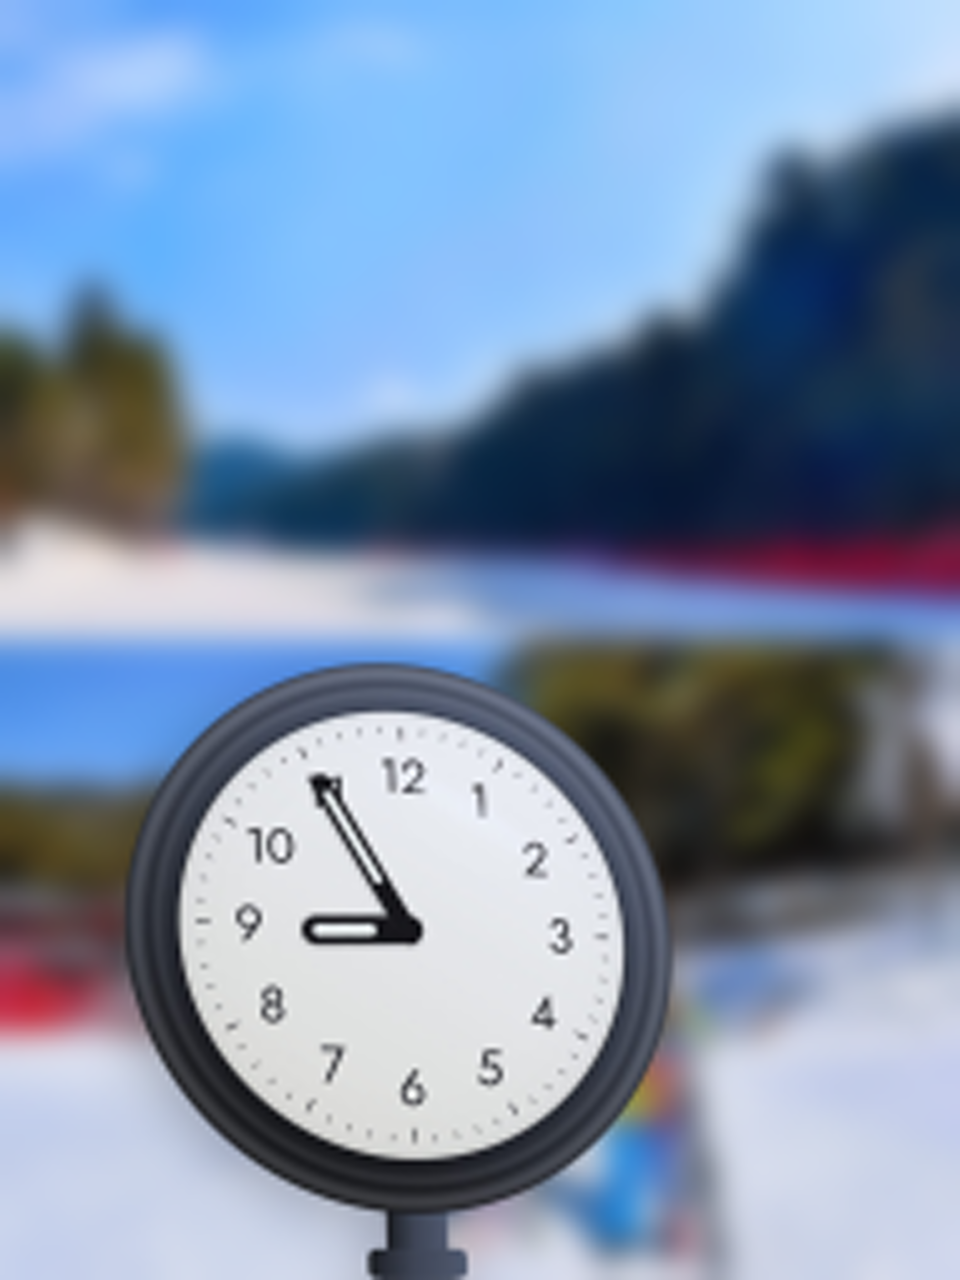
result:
8.55
